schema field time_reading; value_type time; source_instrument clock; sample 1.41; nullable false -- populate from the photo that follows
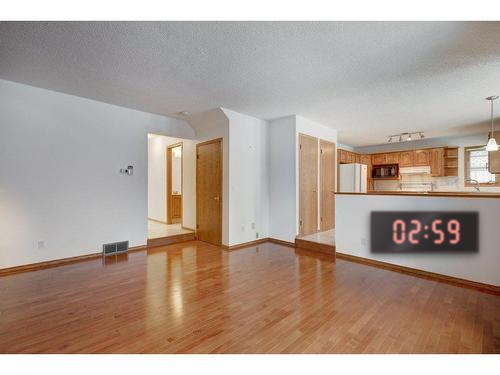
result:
2.59
